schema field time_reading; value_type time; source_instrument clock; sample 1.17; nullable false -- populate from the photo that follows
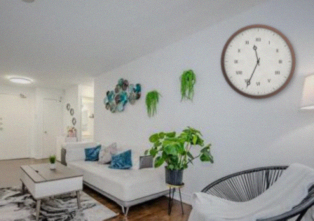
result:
11.34
